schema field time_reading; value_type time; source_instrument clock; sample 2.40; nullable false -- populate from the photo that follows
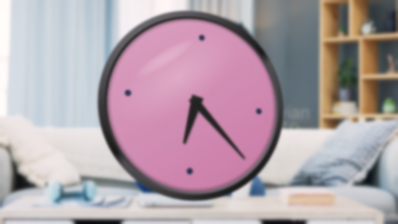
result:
6.22
